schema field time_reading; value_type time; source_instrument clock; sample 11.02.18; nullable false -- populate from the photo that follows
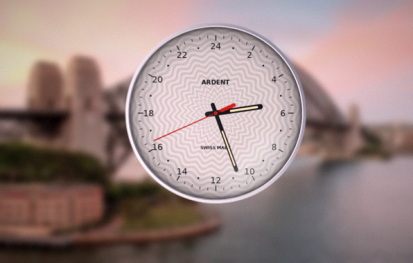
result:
5.26.41
